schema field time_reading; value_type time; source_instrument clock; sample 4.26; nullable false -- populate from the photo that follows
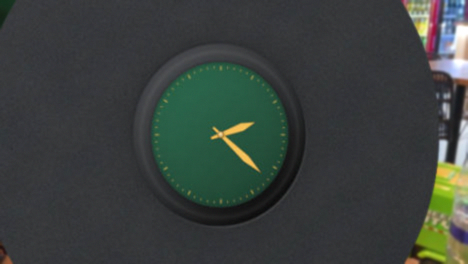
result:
2.22
